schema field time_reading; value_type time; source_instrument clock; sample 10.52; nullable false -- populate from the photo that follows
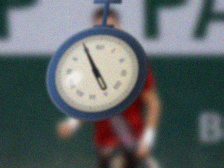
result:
4.55
